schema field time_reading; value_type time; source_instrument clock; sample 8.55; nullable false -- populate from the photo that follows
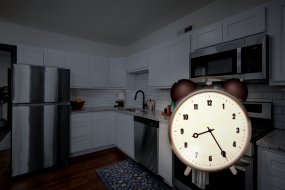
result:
8.25
